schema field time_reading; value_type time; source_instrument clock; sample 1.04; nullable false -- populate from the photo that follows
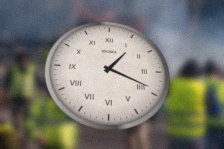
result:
1.19
